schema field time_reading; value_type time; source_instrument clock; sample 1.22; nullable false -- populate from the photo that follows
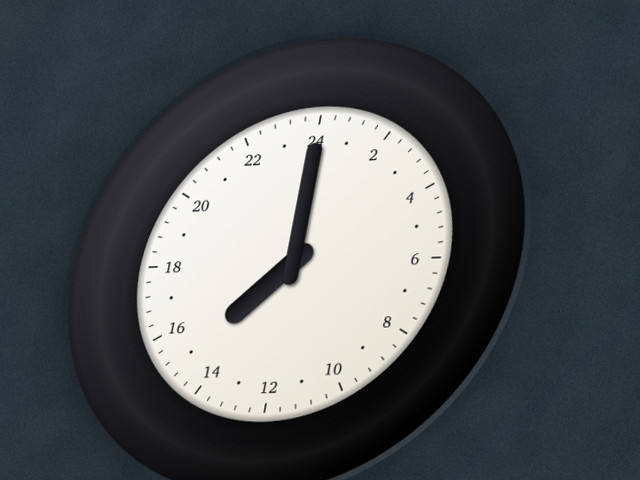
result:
15.00
